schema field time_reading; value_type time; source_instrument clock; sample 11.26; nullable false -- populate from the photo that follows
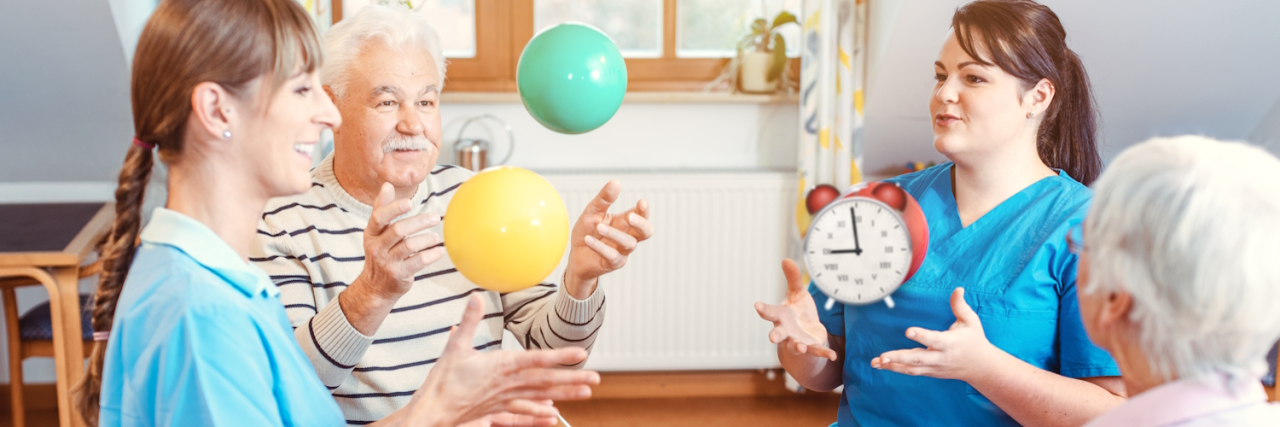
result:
8.59
